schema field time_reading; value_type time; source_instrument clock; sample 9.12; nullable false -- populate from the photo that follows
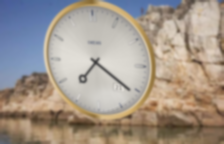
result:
7.21
